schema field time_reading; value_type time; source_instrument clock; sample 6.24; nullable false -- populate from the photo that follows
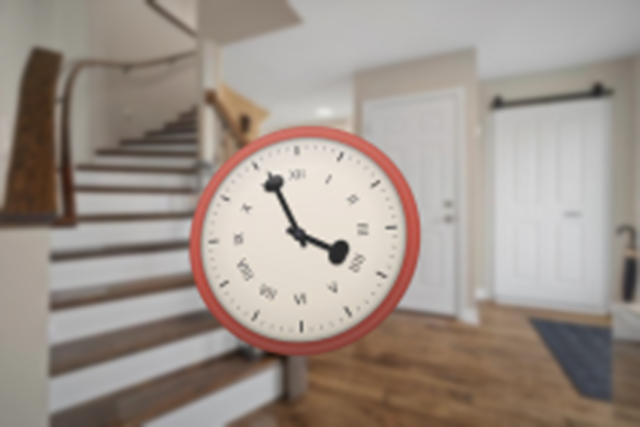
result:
3.56
